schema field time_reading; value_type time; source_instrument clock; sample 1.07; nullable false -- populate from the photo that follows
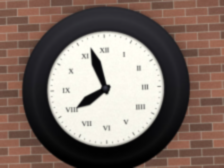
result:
7.57
